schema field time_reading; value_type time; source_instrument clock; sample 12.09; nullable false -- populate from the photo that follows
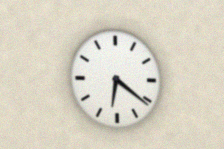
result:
6.21
